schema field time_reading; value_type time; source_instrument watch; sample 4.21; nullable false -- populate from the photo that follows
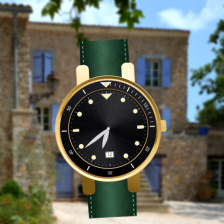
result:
6.39
